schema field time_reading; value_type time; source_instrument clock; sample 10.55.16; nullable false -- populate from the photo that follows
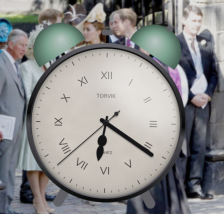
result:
6.20.38
